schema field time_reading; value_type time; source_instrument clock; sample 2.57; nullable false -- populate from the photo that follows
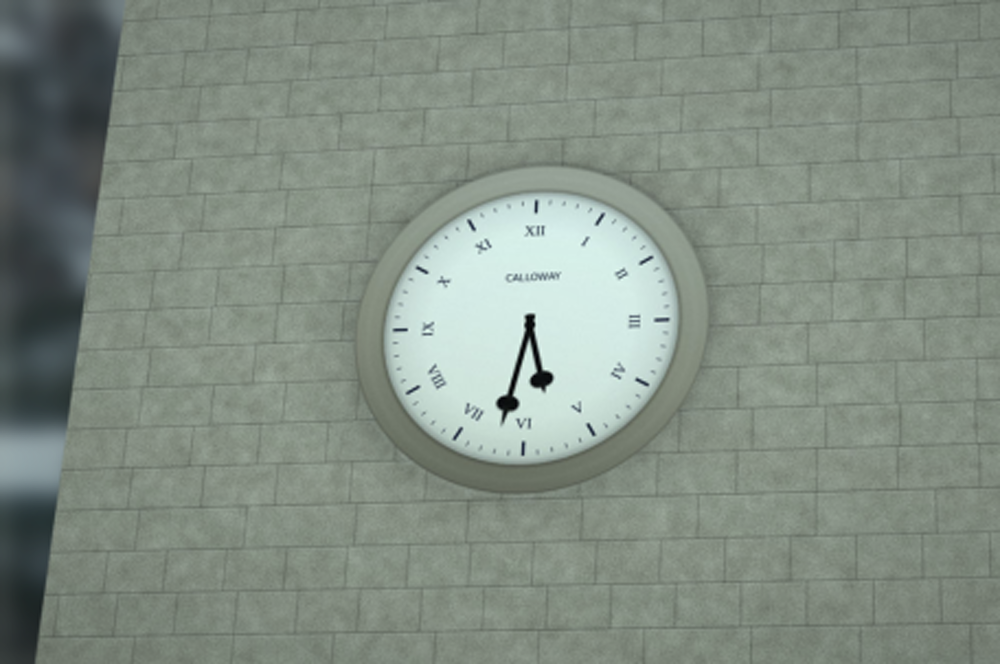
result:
5.32
